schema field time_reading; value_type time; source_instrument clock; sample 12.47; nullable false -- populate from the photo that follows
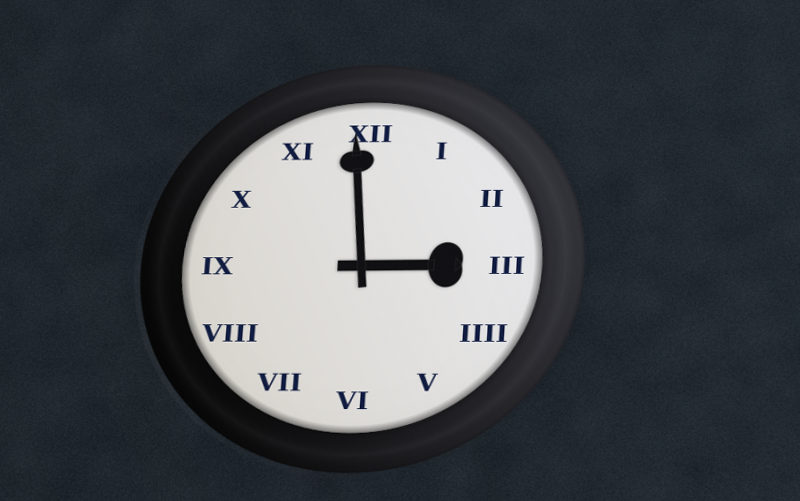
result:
2.59
